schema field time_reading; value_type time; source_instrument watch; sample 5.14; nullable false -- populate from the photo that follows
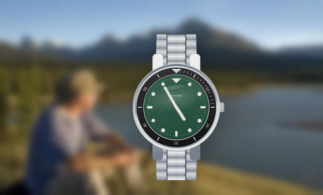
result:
4.55
